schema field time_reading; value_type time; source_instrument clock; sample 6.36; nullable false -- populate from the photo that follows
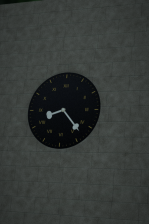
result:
8.23
